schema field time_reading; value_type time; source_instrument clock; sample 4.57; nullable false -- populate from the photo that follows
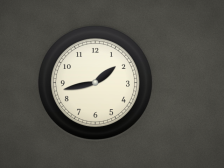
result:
1.43
